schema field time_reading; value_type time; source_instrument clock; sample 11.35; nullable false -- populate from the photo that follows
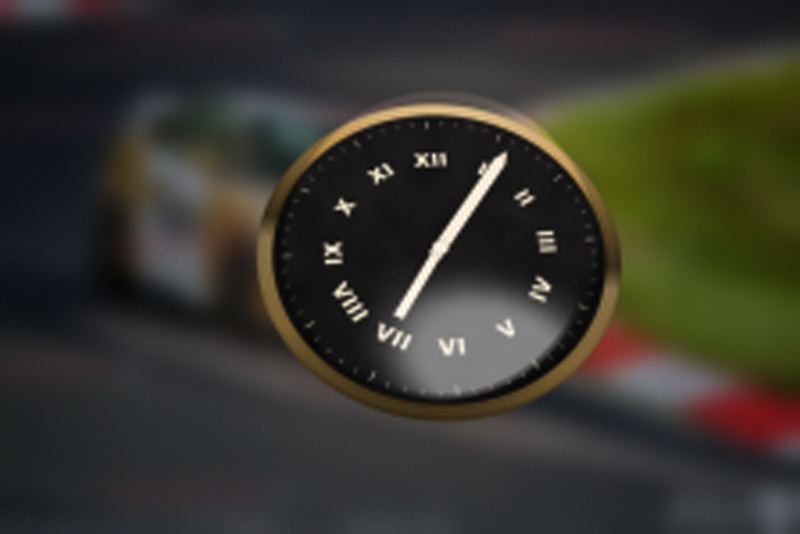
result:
7.06
